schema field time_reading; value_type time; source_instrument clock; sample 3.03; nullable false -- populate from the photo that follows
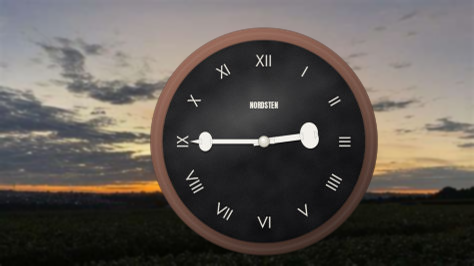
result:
2.45
